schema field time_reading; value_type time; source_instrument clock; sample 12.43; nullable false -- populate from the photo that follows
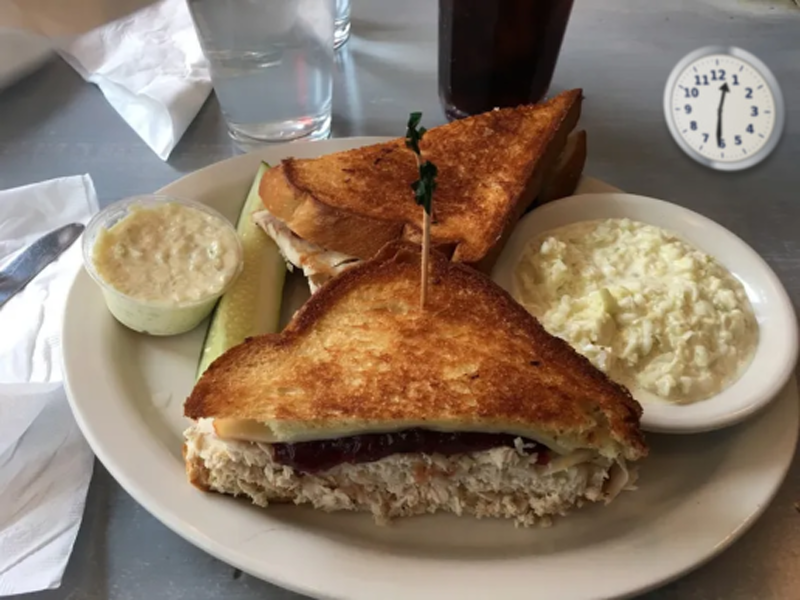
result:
12.31
